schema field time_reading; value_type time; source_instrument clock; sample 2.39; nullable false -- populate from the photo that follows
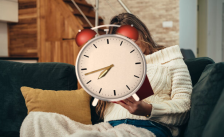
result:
7.43
